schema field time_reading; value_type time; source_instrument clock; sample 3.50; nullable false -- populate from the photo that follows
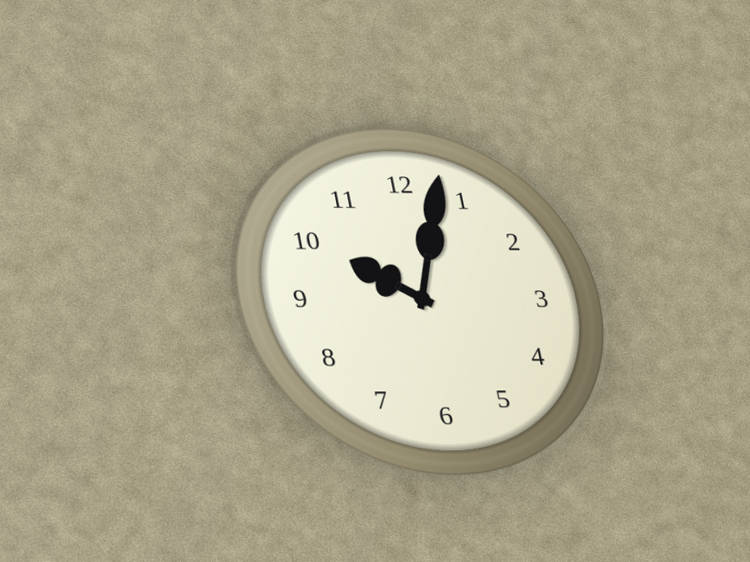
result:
10.03
